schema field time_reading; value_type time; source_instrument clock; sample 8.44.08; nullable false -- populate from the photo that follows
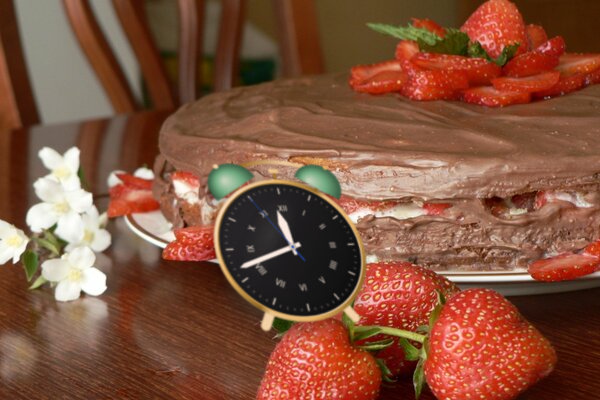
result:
11.41.55
